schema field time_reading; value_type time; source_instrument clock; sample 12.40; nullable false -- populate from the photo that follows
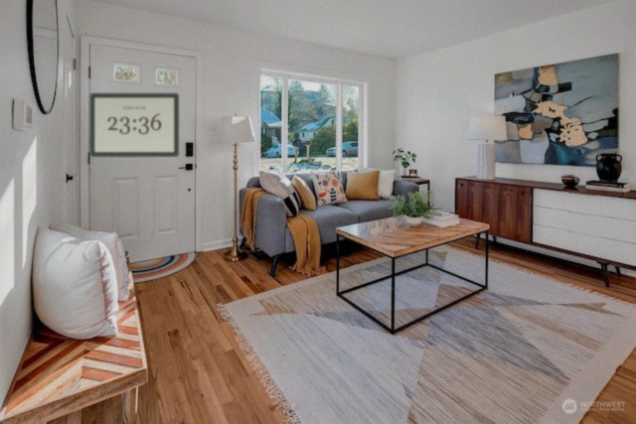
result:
23.36
